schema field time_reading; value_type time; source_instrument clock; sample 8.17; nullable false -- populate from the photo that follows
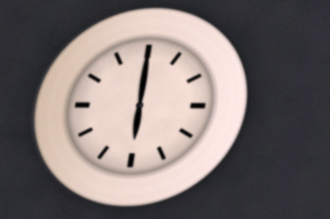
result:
6.00
